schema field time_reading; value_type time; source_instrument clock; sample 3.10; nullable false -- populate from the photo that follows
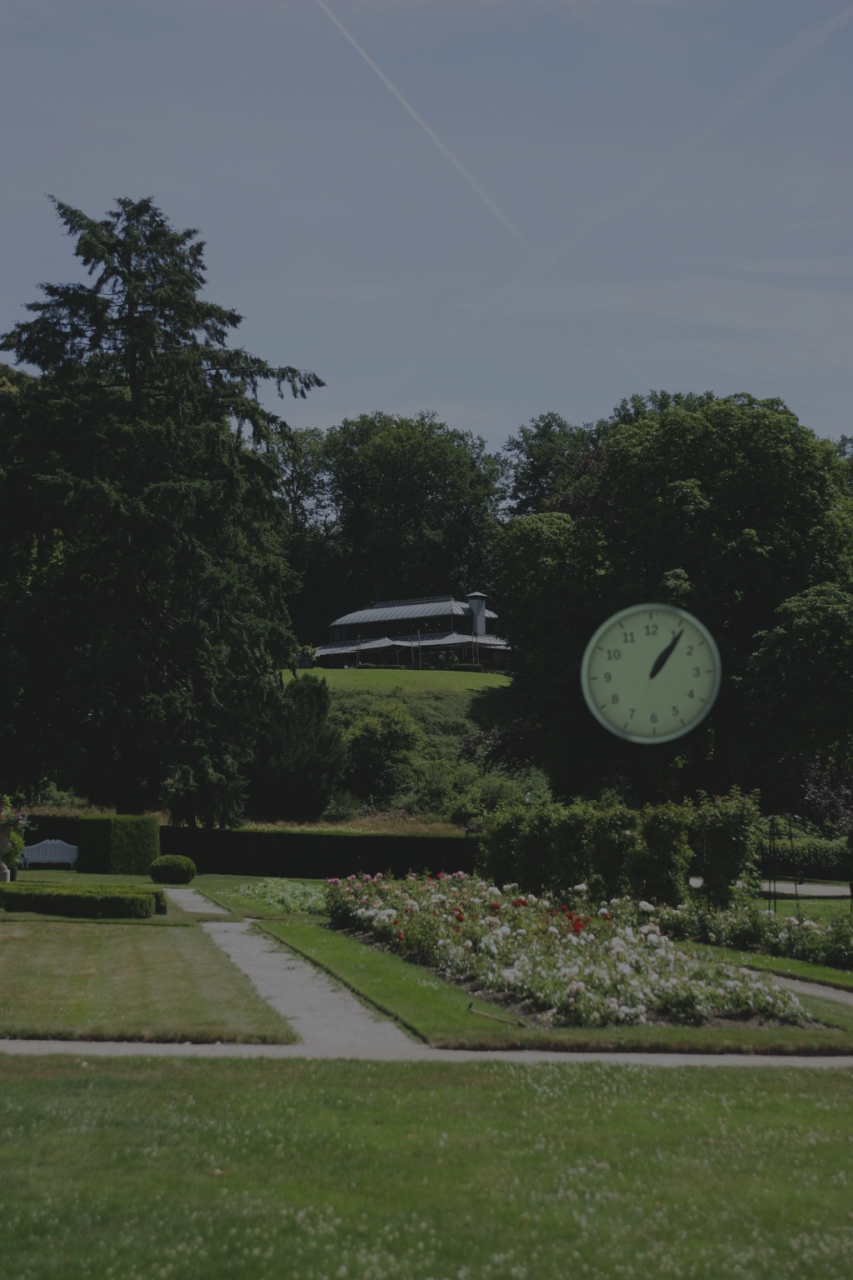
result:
1.06
